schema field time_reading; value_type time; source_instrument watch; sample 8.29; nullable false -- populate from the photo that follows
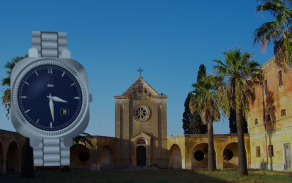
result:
3.29
